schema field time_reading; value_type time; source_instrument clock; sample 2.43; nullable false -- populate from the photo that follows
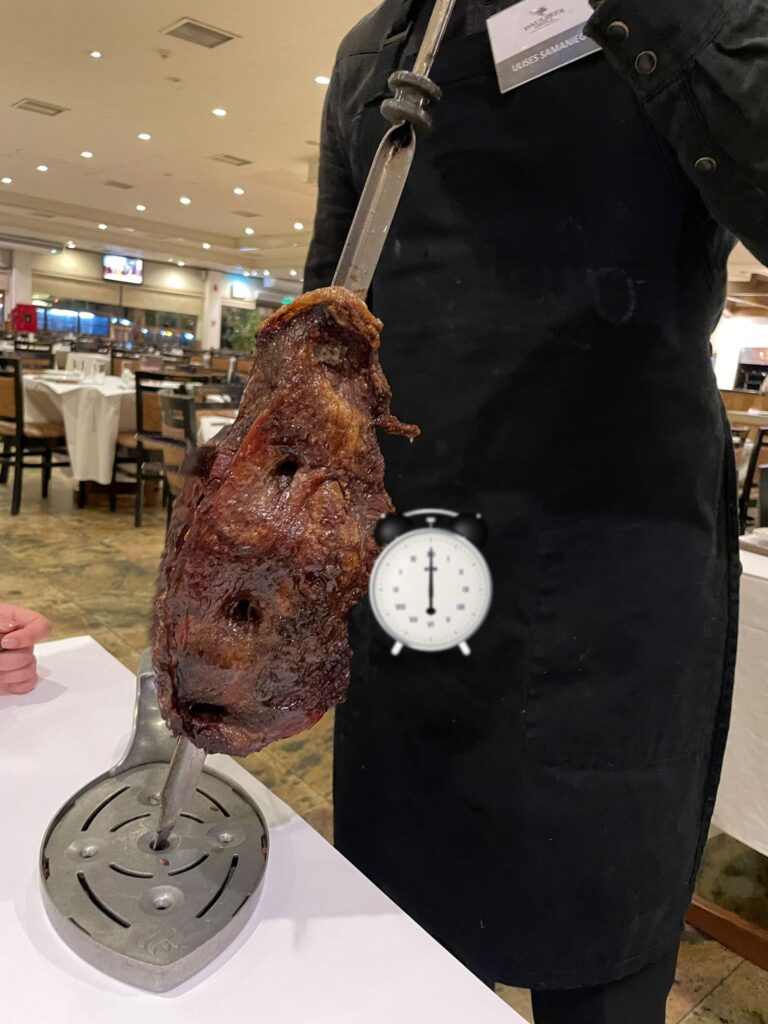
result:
6.00
